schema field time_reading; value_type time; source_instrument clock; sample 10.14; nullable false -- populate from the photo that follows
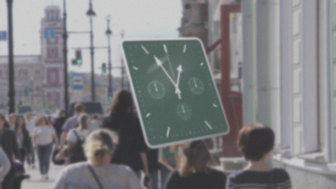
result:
12.56
